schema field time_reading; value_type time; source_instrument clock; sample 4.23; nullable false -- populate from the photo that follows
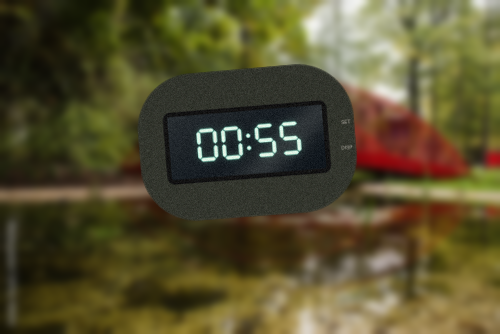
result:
0.55
